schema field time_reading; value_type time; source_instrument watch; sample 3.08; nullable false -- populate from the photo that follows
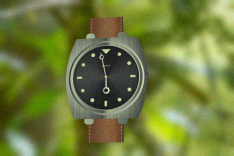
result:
5.58
